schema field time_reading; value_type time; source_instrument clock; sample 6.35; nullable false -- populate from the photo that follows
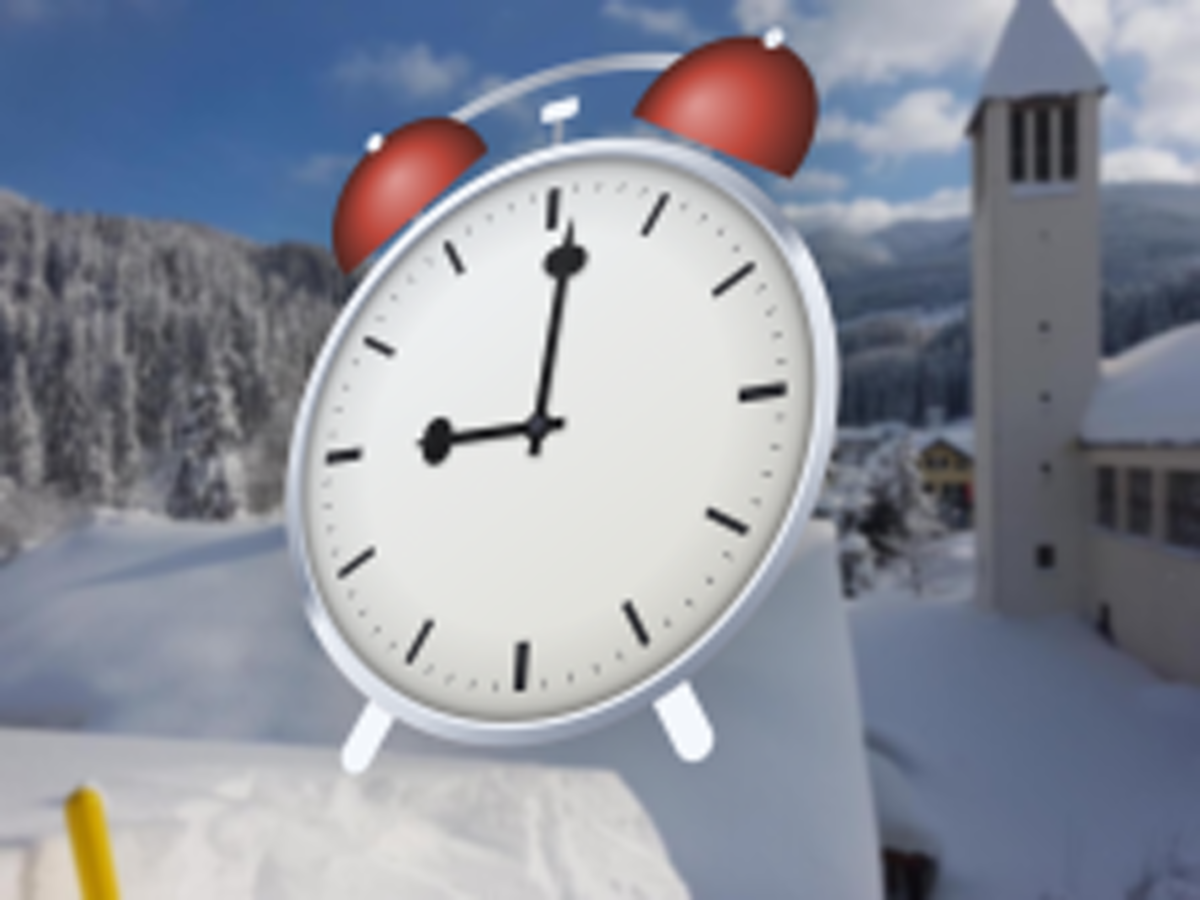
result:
9.01
